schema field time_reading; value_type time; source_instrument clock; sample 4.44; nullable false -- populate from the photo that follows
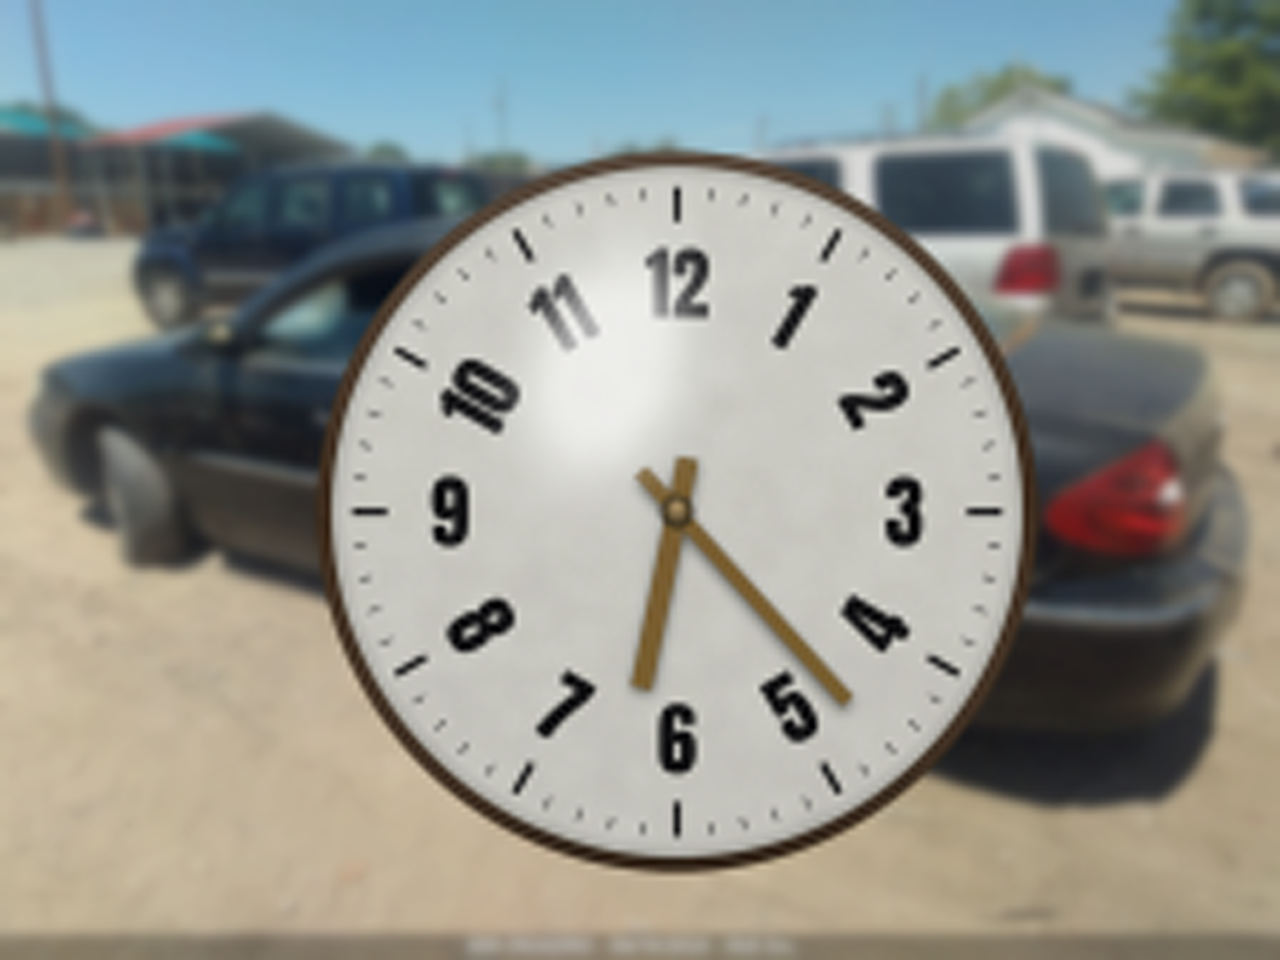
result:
6.23
